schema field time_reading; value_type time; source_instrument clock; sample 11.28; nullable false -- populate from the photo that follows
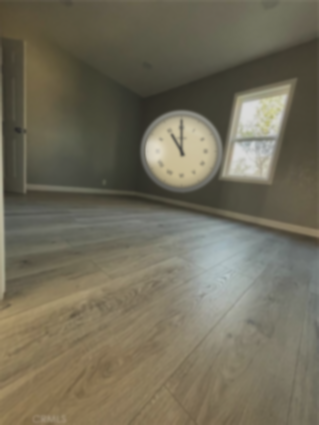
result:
11.00
